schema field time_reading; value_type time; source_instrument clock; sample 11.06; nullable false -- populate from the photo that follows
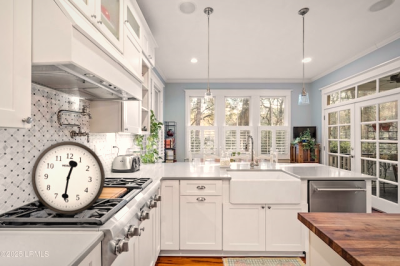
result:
12.31
